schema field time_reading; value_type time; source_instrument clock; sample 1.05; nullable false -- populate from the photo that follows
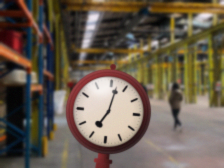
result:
7.02
